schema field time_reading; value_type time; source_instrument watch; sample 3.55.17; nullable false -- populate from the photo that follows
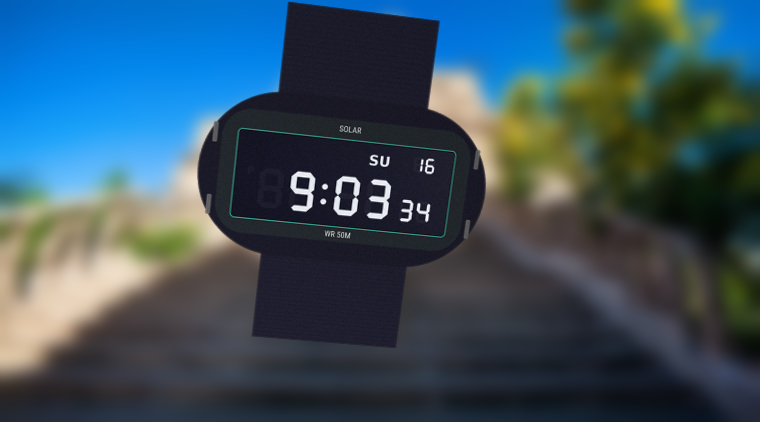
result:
9.03.34
